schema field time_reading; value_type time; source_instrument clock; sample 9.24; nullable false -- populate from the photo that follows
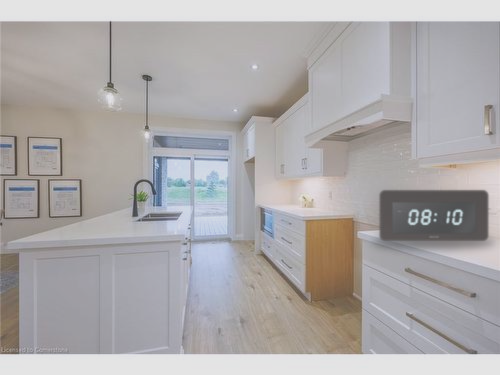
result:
8.10
